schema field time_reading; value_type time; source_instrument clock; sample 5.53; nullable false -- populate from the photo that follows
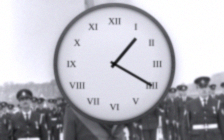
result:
1.20
